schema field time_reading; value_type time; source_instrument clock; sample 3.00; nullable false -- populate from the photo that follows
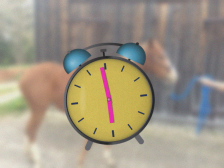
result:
5.59
